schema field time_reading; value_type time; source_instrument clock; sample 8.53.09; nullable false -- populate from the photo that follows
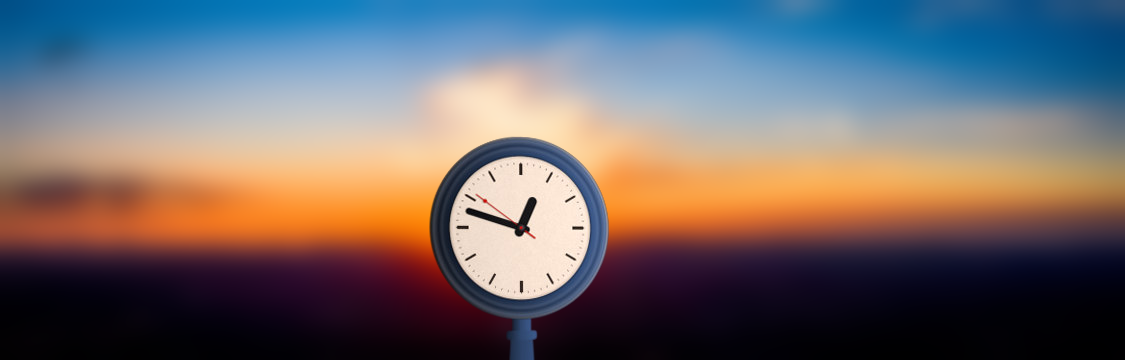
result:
12.47.51
